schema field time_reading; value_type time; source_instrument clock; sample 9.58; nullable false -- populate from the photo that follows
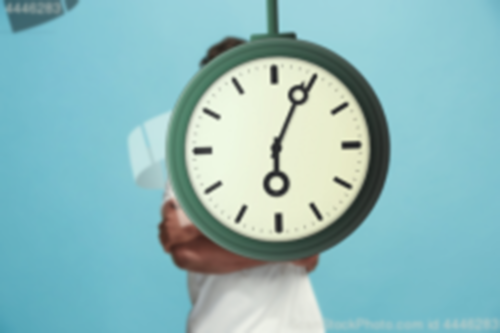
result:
6.04
